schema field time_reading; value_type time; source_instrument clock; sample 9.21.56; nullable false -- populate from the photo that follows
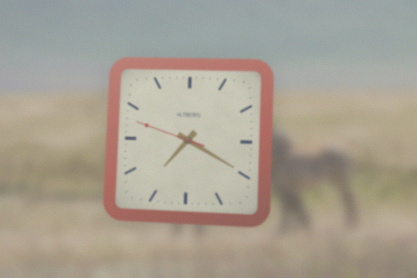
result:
7.19.48
